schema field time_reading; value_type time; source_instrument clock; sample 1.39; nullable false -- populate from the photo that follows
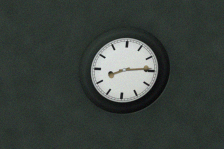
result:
8.14
